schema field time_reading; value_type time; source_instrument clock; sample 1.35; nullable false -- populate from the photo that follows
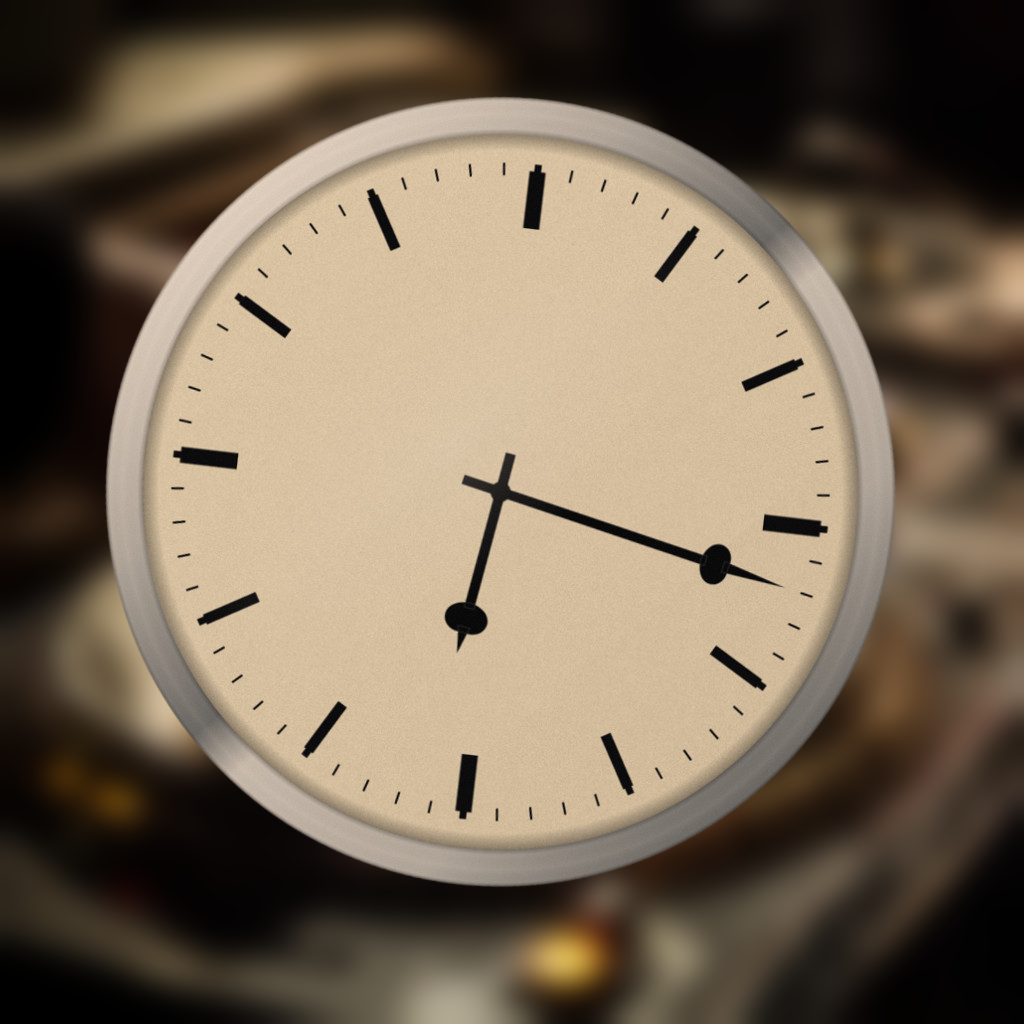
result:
6.17
